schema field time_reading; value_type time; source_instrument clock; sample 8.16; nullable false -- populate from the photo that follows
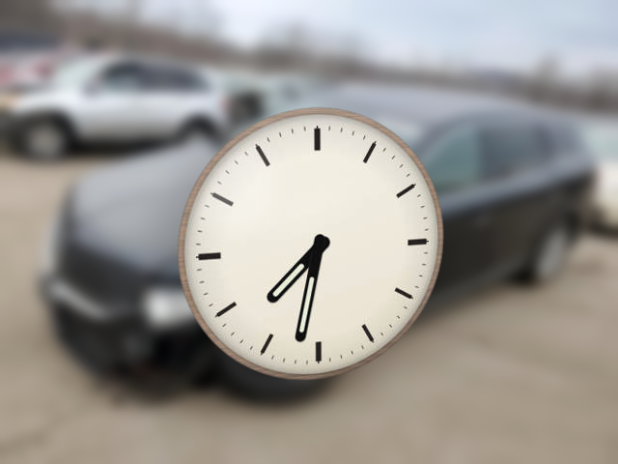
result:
7.32
